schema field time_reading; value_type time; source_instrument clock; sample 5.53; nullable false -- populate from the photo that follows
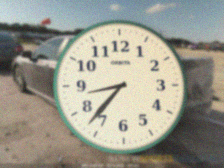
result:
8.37
